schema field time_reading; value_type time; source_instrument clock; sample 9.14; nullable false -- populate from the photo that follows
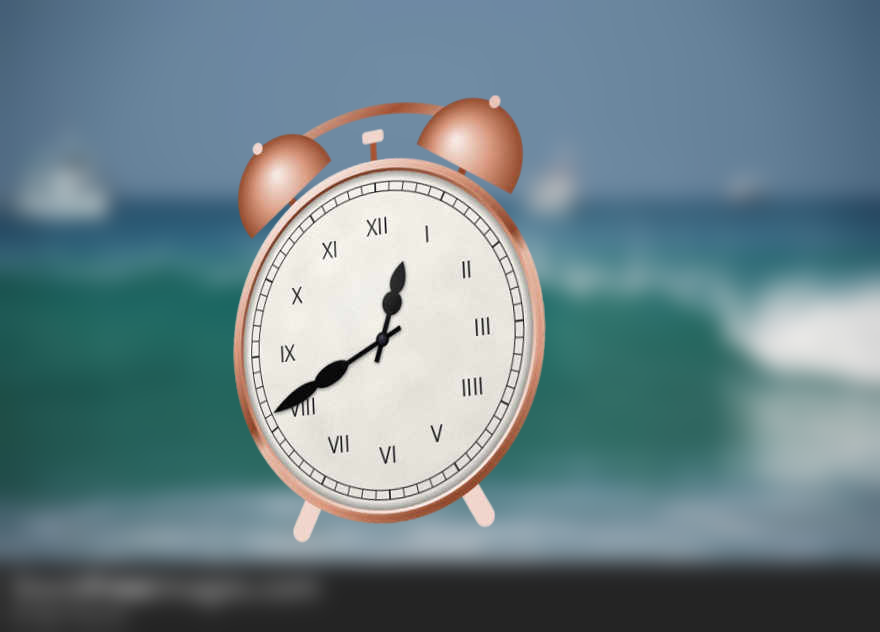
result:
12.41
